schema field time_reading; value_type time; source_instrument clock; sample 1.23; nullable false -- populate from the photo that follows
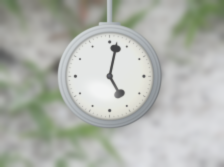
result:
5.02
